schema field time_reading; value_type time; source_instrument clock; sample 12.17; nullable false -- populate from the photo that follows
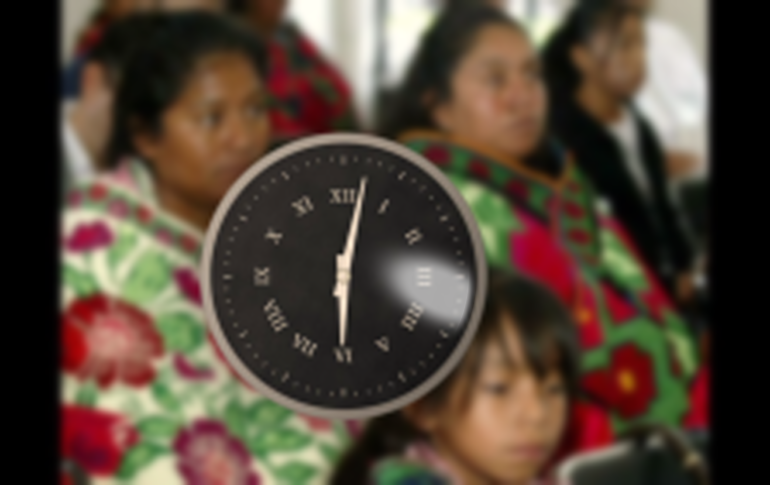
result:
6.02
